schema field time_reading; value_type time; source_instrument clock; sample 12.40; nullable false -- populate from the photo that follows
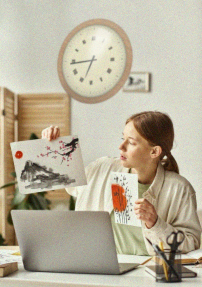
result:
6.44
